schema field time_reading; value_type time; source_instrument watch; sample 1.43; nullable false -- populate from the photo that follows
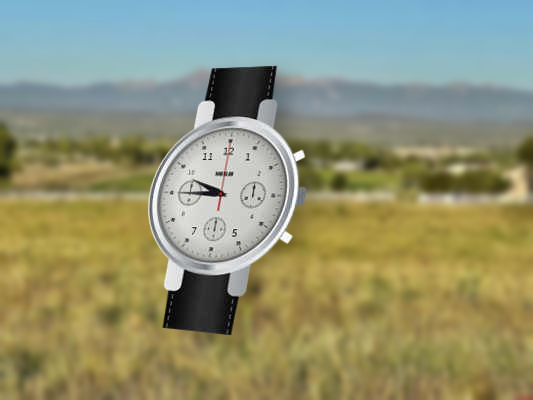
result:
9.45
